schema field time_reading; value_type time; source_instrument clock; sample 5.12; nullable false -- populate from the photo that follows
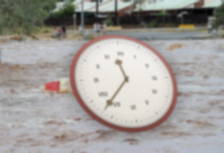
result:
11.37
